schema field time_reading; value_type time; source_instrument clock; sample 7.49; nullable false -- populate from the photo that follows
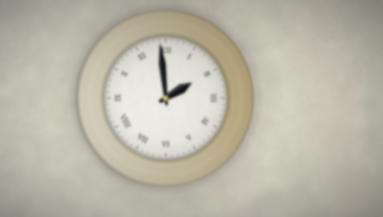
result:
1.59
